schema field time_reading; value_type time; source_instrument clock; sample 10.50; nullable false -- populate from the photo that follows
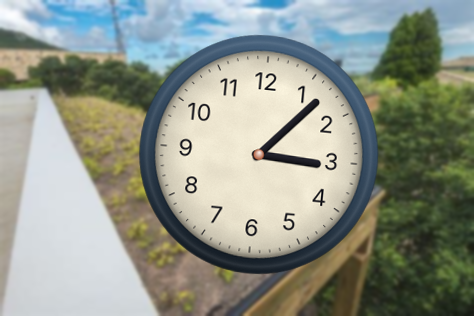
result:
3.07
